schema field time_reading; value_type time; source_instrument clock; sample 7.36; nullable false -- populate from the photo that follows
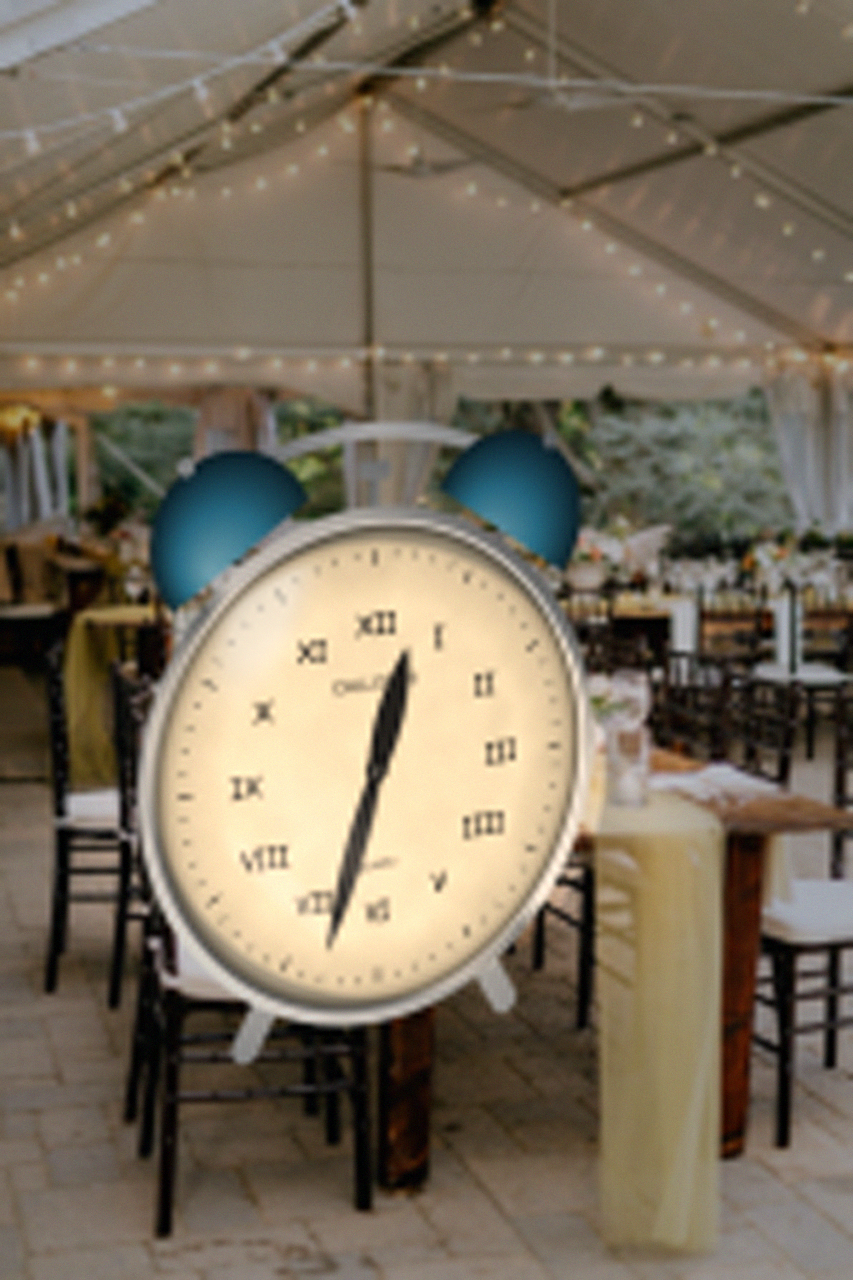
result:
12.33
